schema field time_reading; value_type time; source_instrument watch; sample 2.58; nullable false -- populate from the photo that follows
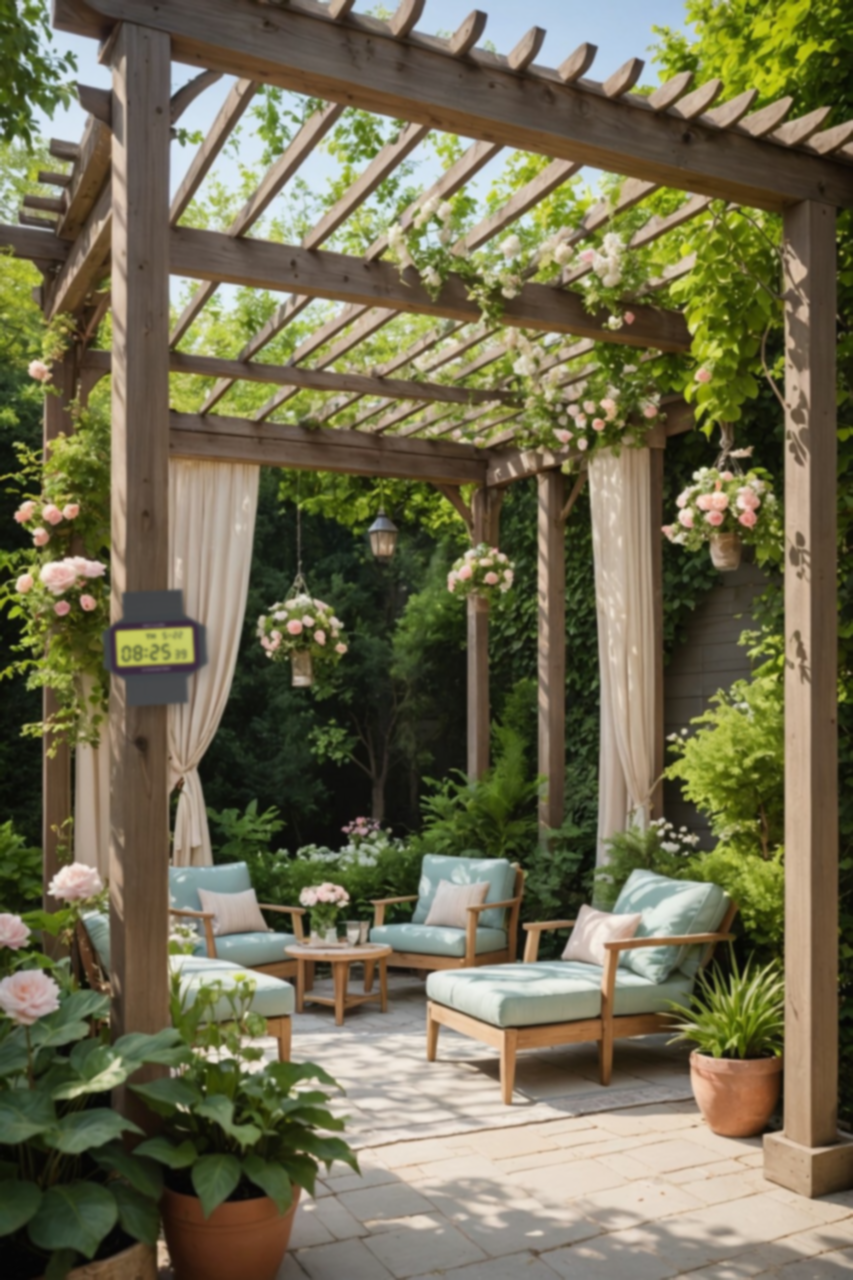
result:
8.25
